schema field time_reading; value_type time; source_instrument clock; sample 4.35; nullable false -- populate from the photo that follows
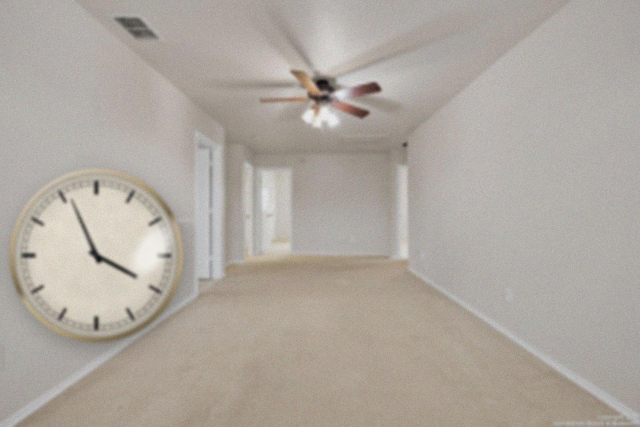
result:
3.56
